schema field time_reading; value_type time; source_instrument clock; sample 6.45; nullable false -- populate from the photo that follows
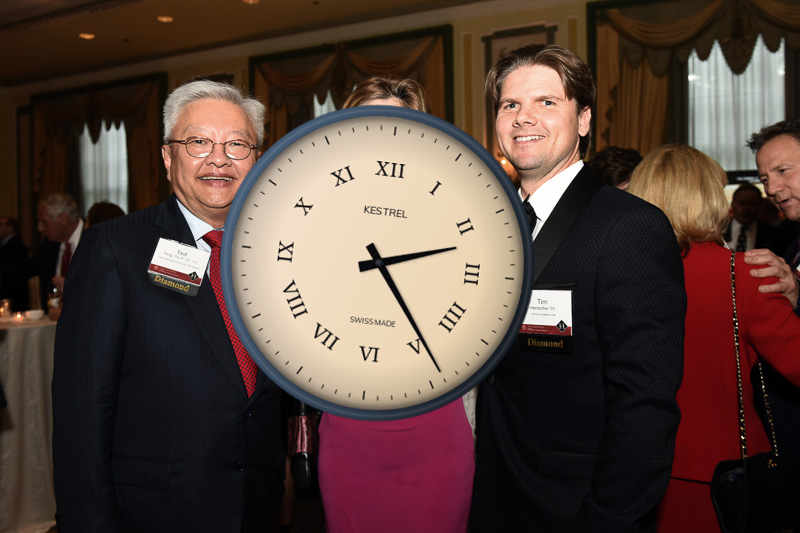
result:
2.24
